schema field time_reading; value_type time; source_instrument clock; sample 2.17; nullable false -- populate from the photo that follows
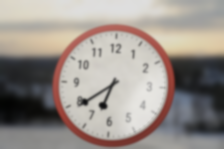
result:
6.39
